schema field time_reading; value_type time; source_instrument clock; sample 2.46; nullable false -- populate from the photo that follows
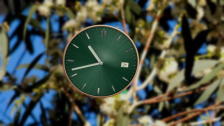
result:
10.42
